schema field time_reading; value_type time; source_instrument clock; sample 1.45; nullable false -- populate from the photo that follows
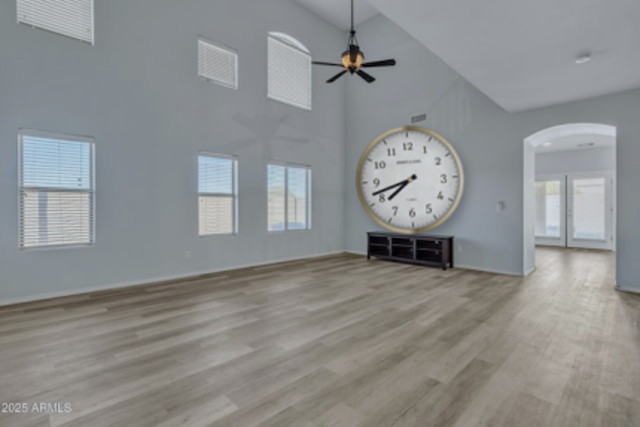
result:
7.42
